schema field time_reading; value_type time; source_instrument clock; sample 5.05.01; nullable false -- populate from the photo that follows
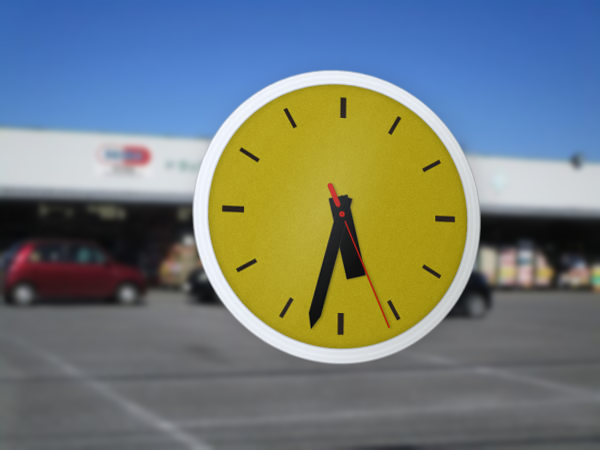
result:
5.32.26
